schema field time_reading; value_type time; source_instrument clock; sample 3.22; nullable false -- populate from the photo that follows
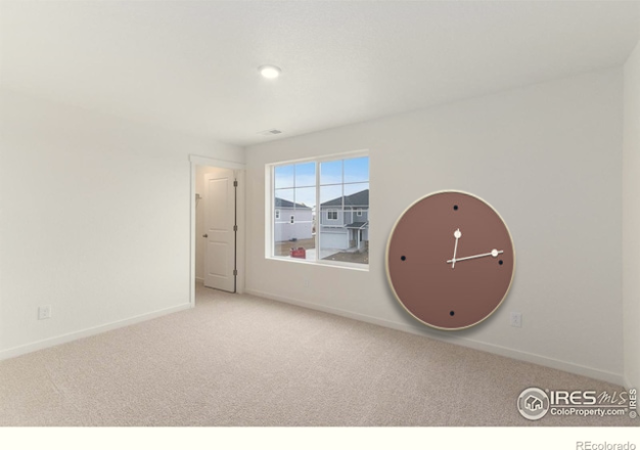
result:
12.13
